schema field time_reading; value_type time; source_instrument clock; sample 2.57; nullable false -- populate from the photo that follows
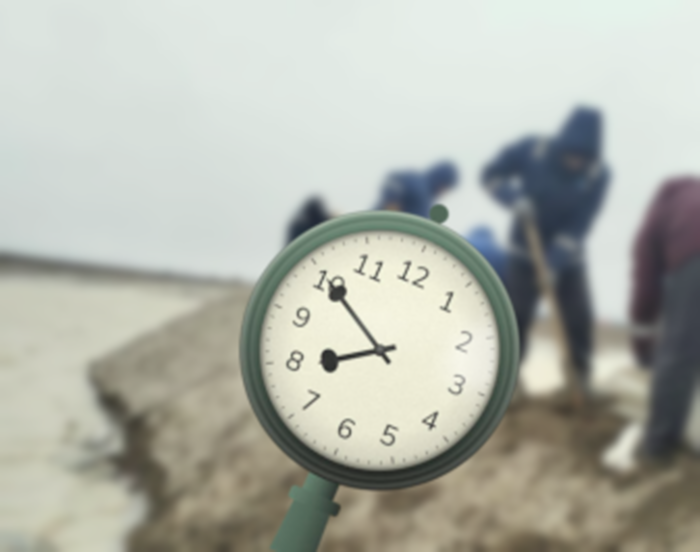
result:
7.50
